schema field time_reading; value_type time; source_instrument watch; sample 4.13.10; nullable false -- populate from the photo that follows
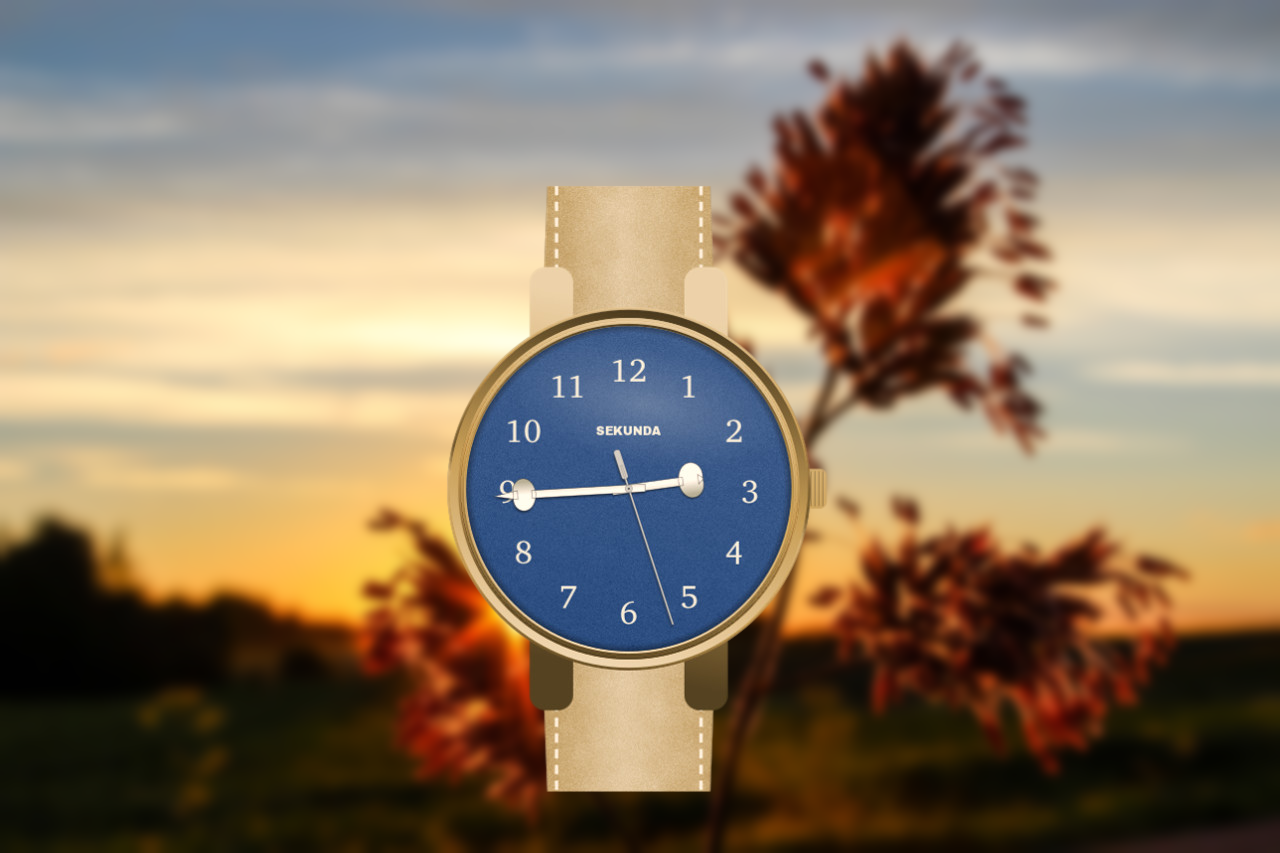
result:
2.44.27
